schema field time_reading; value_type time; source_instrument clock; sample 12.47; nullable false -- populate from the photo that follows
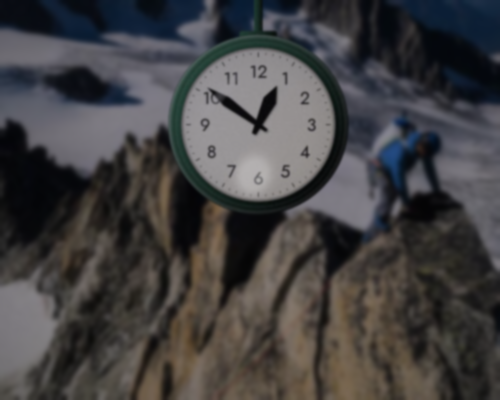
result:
12.51
